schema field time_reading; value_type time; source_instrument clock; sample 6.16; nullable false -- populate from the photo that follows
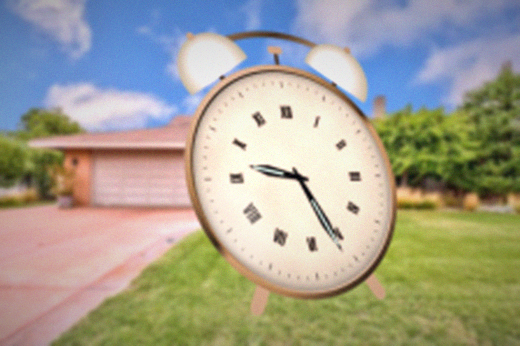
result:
9.26
